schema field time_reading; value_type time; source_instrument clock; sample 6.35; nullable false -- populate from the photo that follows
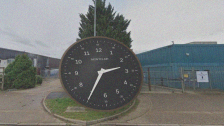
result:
2.35
